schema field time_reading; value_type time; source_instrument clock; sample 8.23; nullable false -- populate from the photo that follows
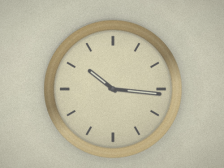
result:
10.16
